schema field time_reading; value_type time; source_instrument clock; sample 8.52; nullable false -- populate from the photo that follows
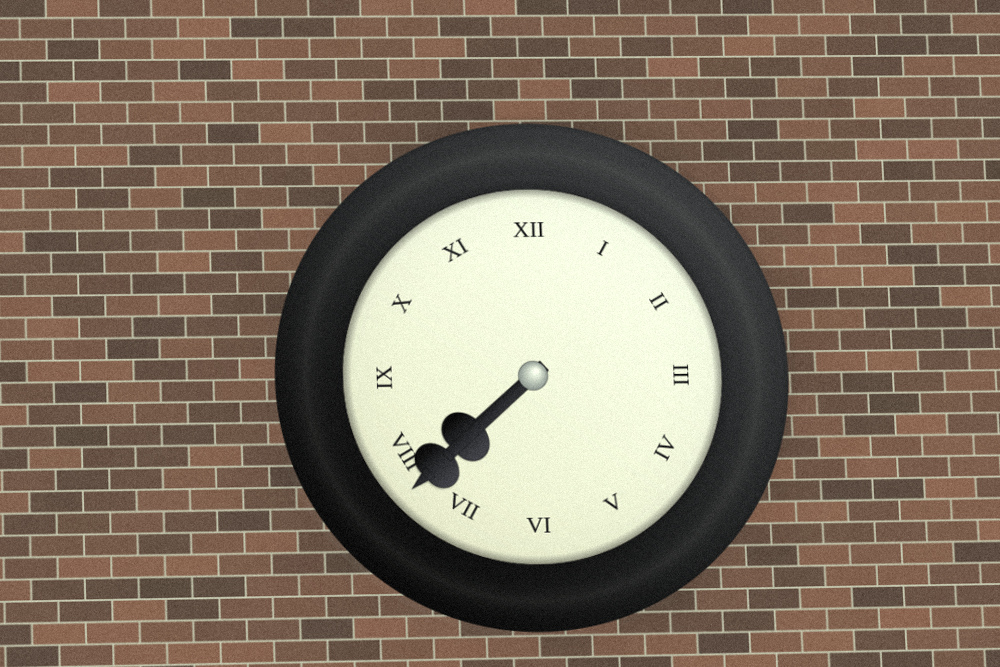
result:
7.38
